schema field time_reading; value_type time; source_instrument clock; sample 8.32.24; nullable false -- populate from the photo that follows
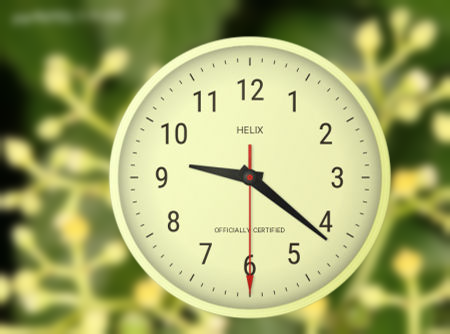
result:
9.21.30
